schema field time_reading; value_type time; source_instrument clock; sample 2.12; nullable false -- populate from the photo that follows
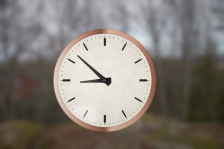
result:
8.52
